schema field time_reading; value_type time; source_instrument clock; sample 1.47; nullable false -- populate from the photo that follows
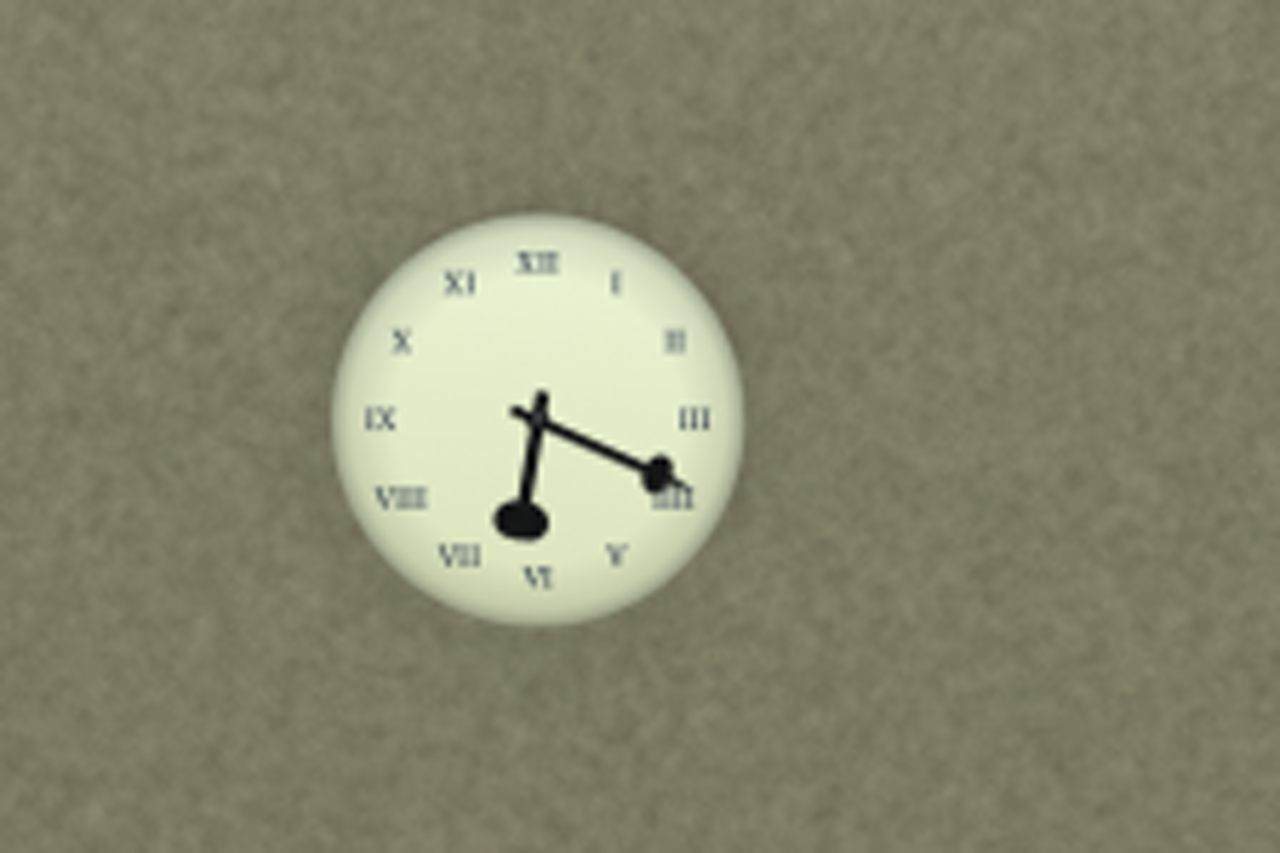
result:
6.19
